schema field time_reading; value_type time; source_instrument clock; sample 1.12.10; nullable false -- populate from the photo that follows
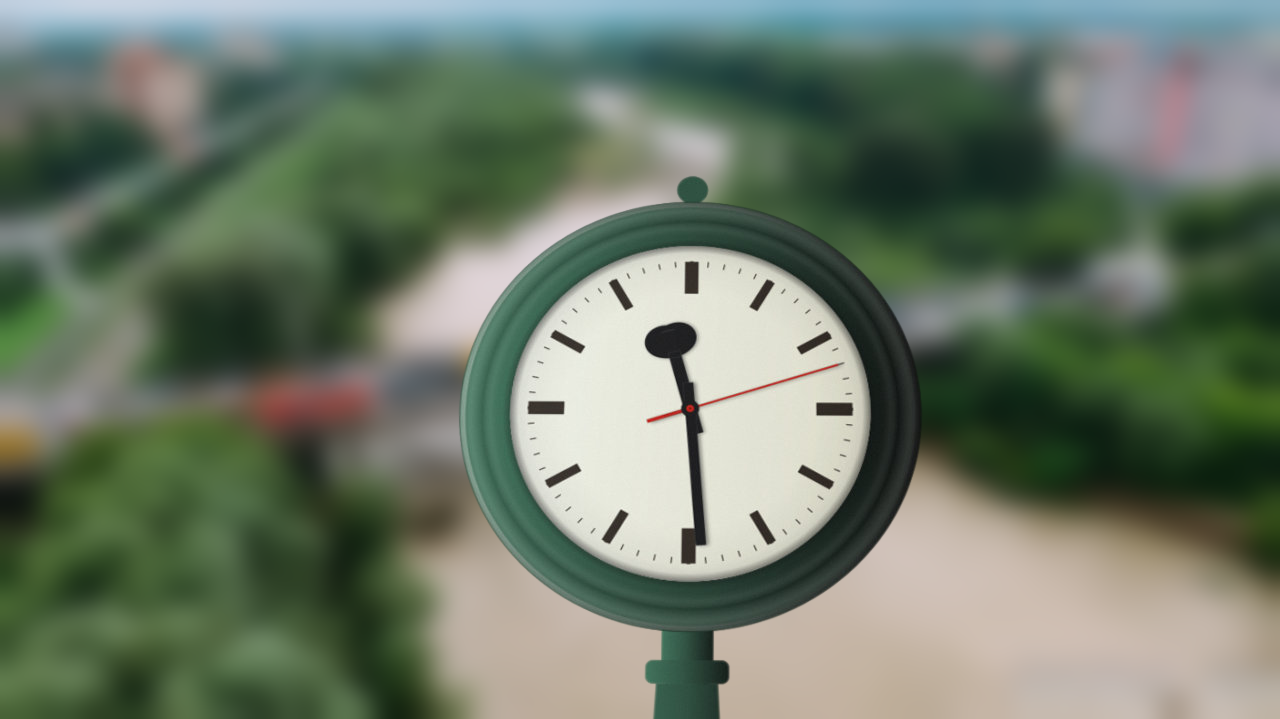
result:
11.29.12
